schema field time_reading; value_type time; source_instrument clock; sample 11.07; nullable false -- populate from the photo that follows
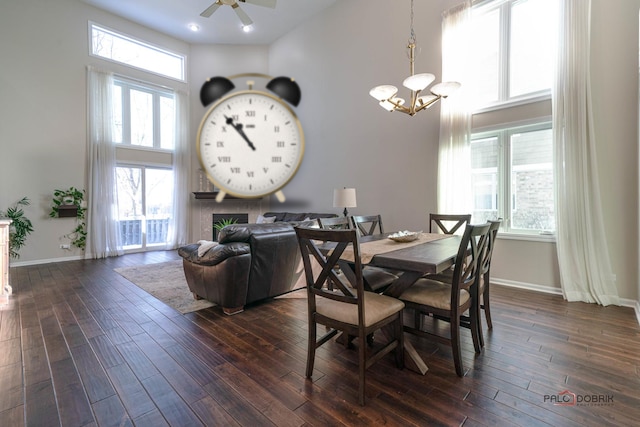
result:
10.53
